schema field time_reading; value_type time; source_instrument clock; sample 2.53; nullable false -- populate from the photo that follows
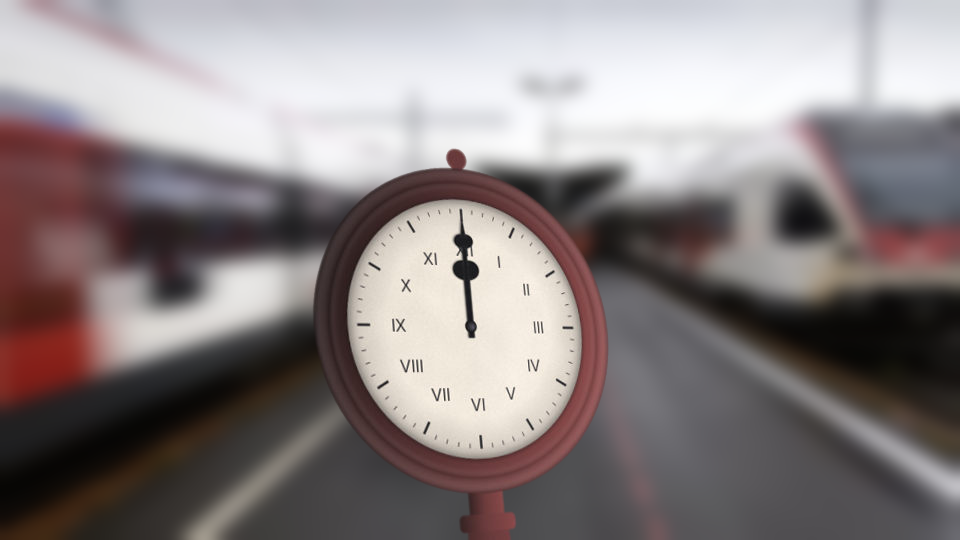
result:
12.00
